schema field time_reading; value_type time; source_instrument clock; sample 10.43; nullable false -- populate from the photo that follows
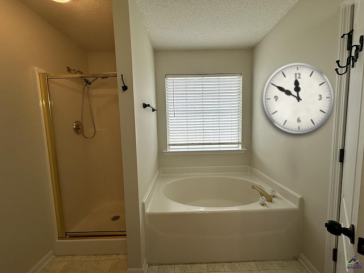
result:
11.50
